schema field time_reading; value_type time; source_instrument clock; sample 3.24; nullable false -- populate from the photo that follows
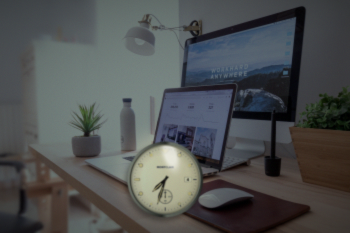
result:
7.33
